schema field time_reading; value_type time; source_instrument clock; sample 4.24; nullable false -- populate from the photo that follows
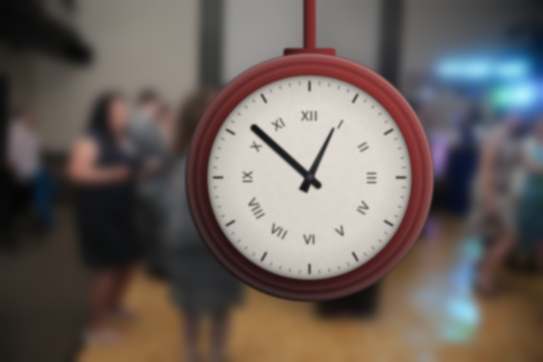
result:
12.52
